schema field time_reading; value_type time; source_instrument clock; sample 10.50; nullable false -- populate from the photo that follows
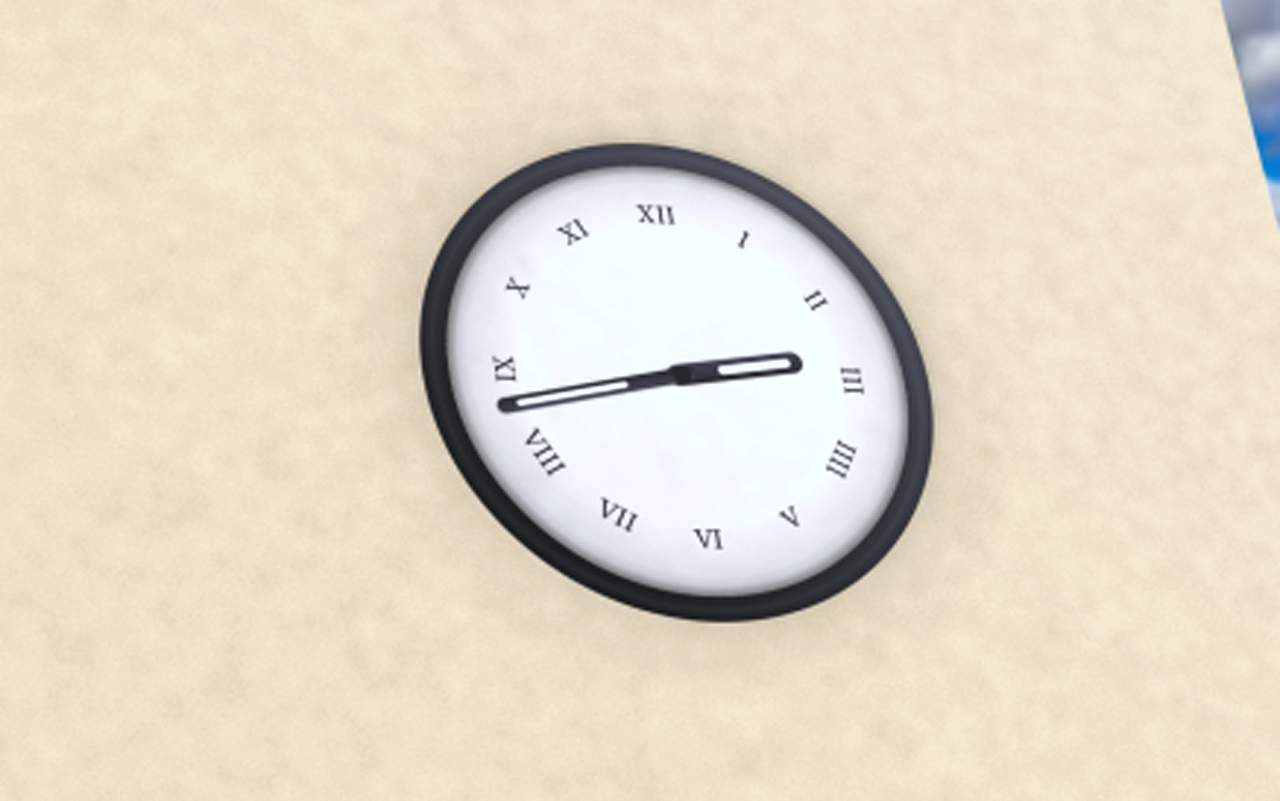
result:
2.43
